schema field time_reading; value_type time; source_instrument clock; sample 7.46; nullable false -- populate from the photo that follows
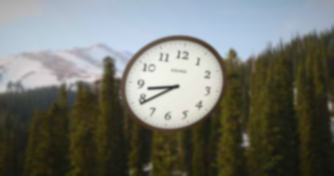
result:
8.39
